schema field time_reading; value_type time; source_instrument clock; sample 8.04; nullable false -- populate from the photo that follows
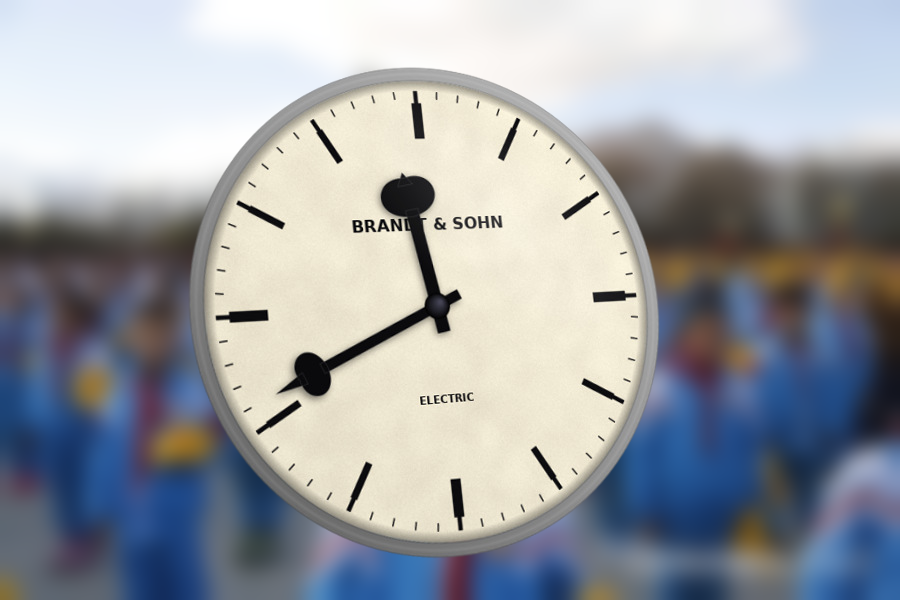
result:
11.41
